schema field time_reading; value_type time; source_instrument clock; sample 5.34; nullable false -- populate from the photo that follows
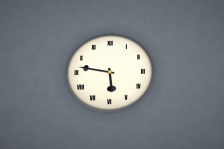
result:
5.47
